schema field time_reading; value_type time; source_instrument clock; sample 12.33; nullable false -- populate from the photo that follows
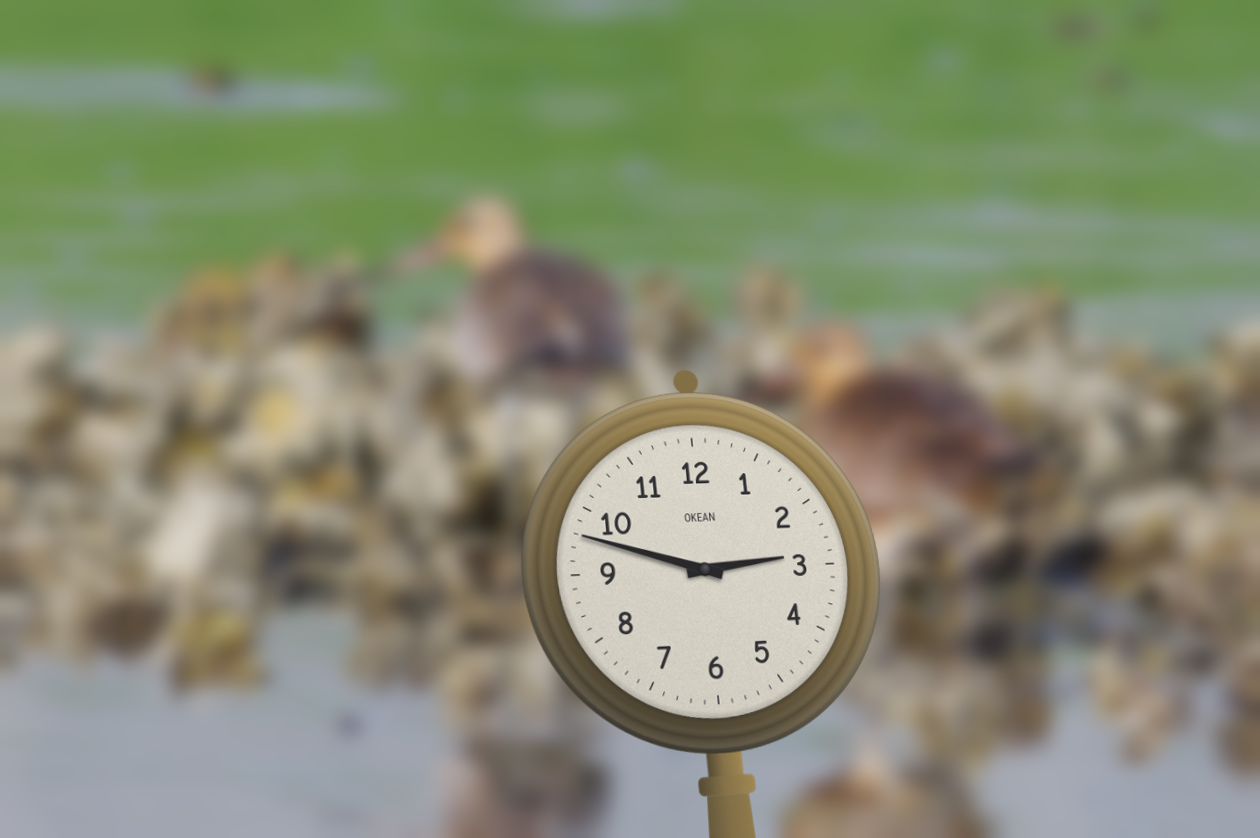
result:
2.48
